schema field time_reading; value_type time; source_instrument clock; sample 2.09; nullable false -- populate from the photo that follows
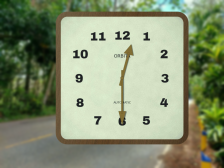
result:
12.30
